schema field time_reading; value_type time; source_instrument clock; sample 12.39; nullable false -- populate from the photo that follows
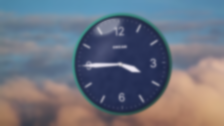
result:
3.45
